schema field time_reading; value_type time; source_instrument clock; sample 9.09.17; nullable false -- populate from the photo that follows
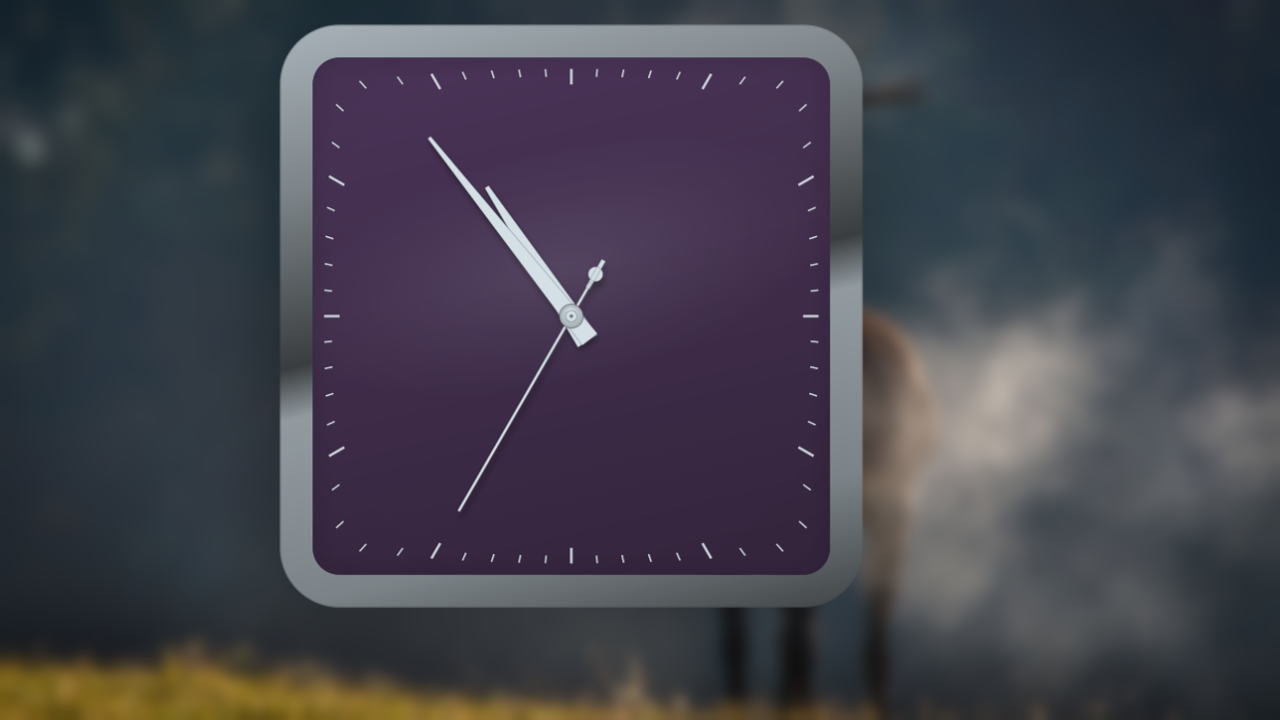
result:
10.53.35
